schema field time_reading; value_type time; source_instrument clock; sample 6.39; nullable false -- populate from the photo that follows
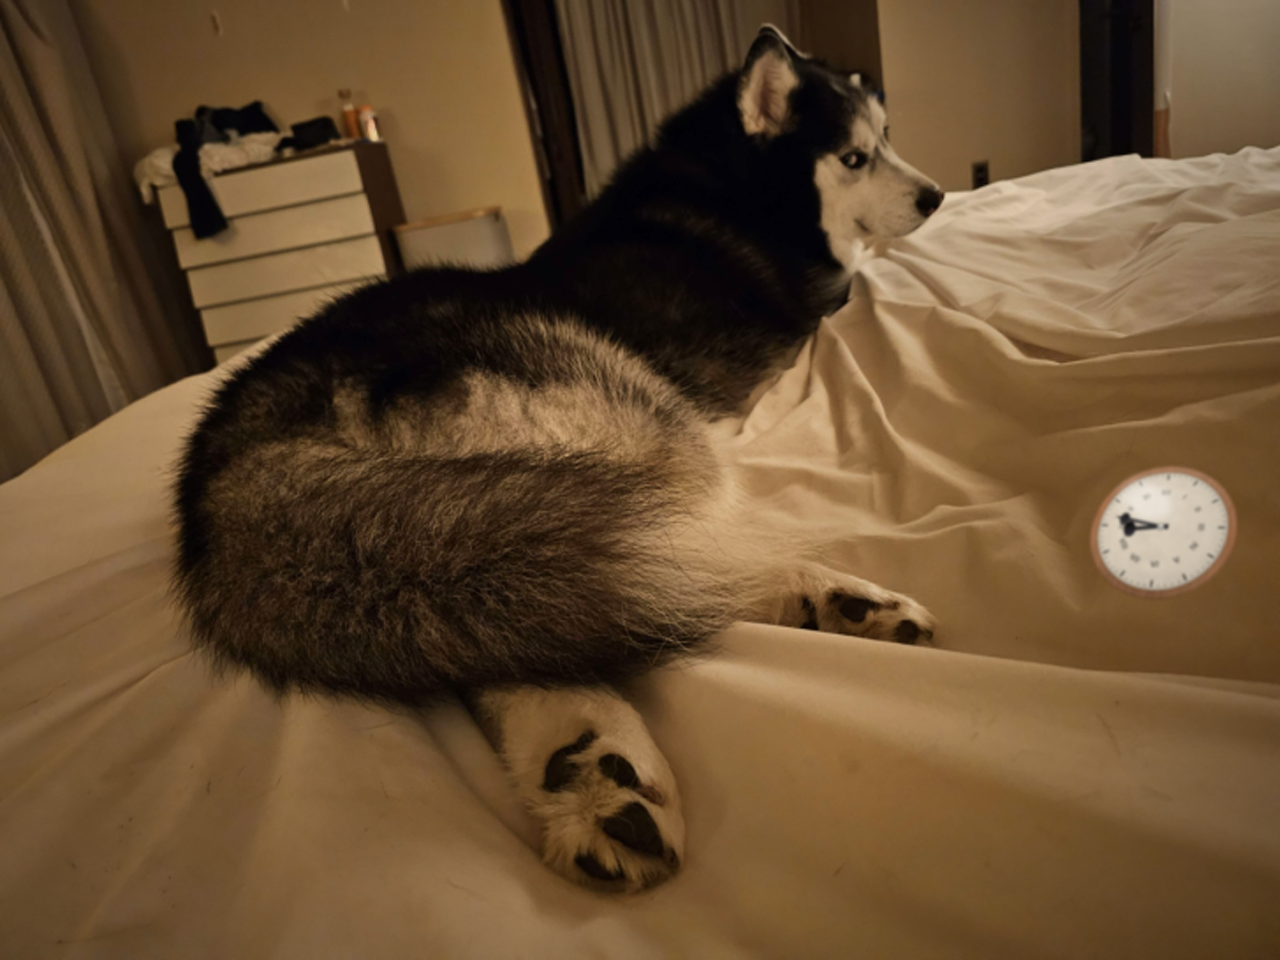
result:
8.47
